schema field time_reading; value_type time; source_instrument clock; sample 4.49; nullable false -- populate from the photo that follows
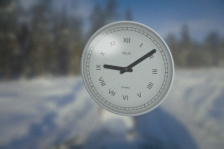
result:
9.09
